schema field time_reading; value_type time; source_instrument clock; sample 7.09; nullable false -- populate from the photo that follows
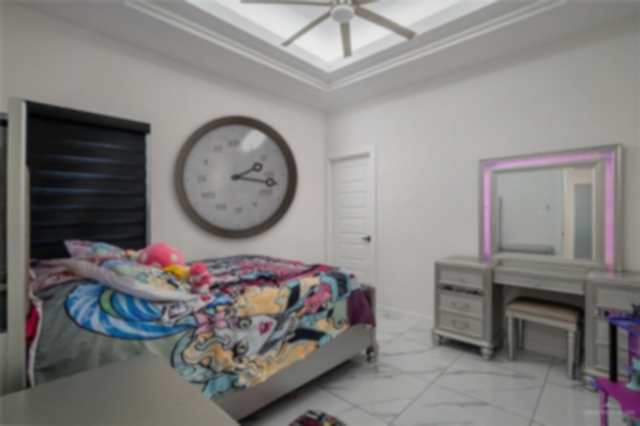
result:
2.17
